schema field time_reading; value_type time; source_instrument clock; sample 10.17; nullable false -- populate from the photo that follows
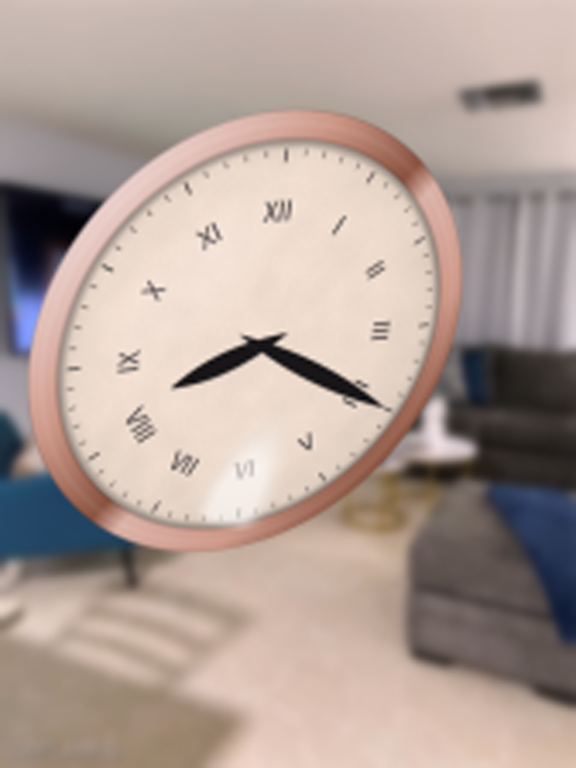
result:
8.20
